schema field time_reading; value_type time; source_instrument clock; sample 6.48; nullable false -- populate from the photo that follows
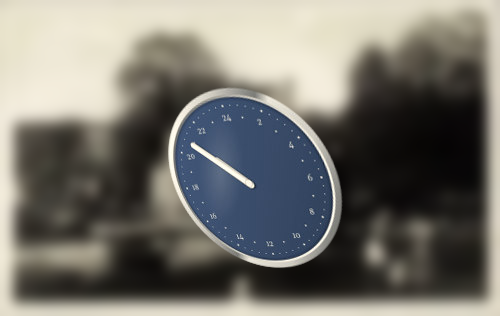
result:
20.52
